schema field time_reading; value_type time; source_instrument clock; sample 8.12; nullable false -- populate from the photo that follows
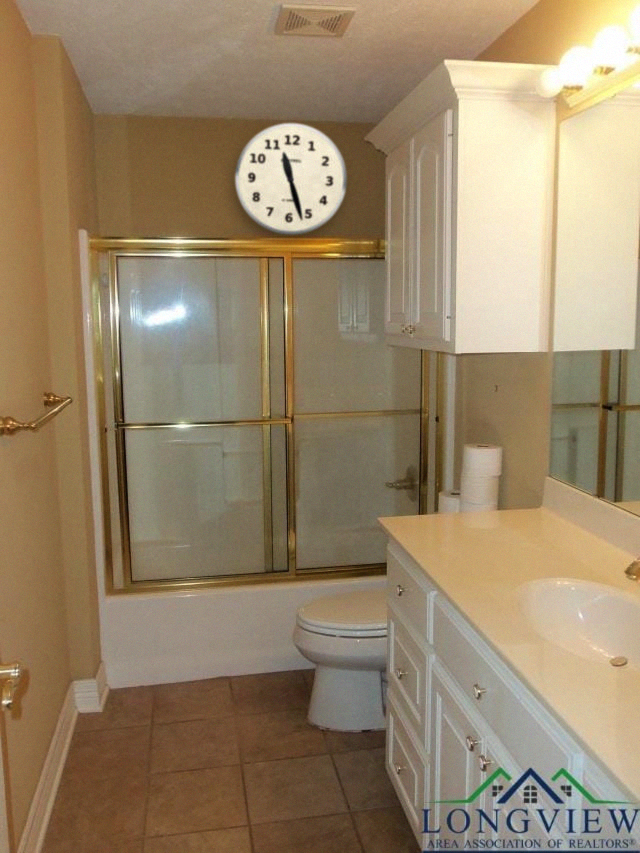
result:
11.27
